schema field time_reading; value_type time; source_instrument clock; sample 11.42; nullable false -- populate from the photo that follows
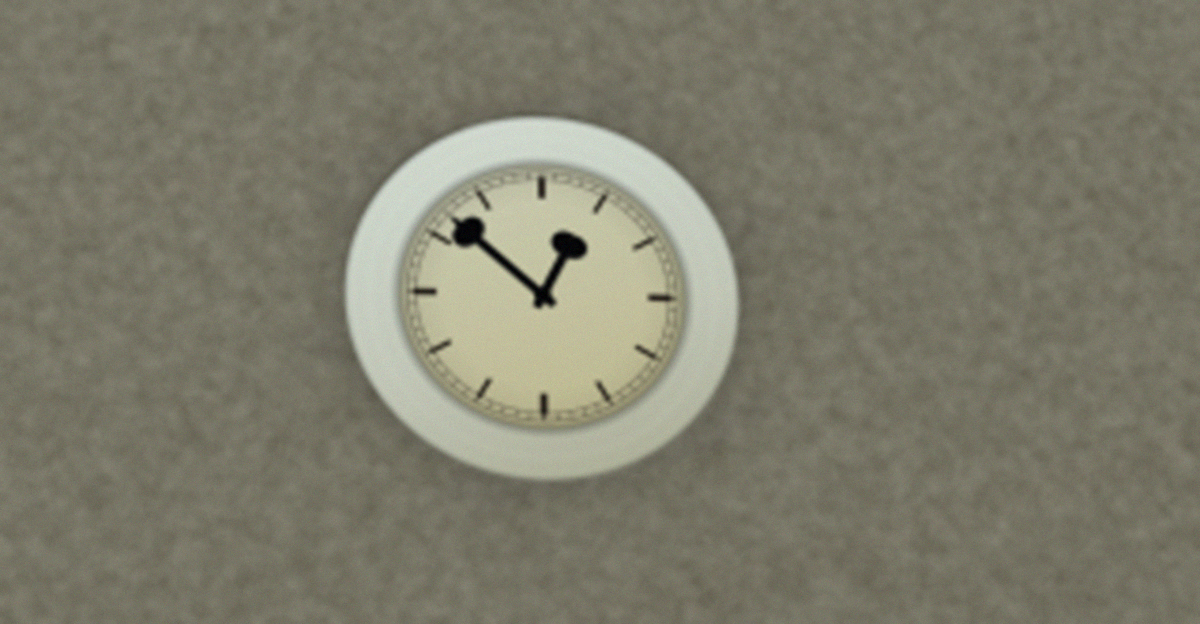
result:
12.52
